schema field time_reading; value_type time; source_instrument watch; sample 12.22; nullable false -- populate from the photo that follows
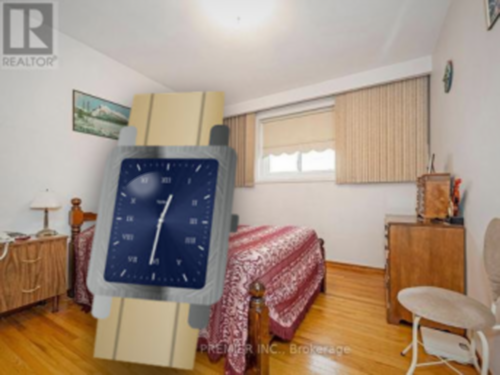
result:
12.31
